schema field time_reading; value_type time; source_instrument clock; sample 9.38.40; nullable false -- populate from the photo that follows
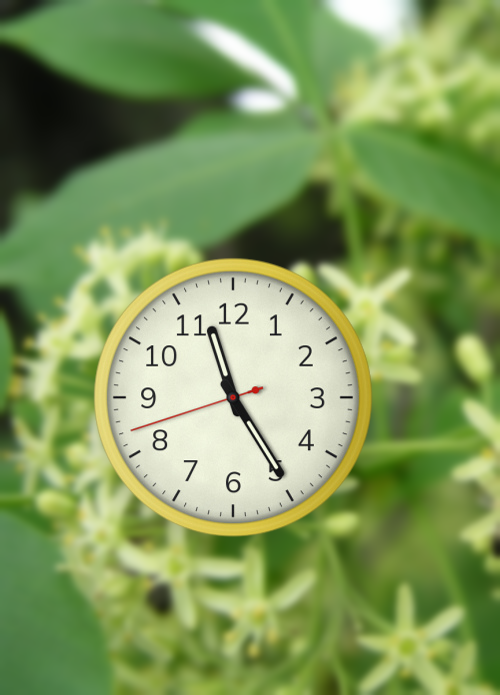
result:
11.24.42
